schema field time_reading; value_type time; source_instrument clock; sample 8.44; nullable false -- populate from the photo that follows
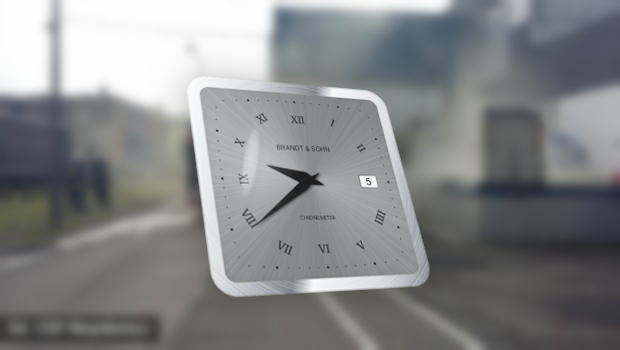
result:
9.39
